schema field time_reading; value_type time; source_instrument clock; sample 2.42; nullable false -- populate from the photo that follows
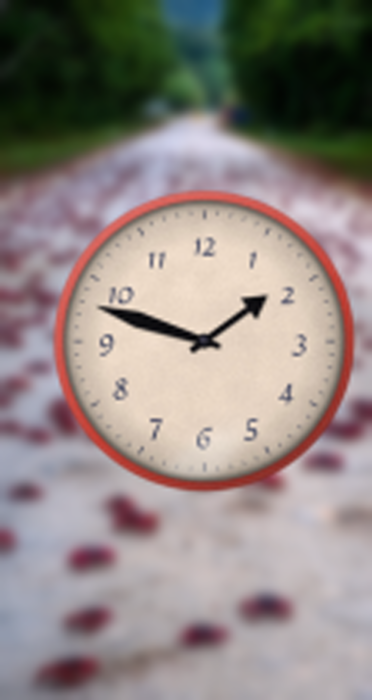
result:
1.48
